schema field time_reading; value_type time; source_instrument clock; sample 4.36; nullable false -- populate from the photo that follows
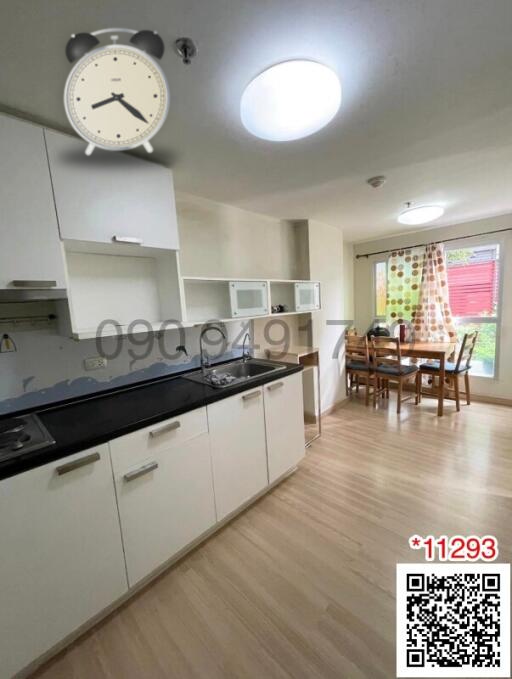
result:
8.22
